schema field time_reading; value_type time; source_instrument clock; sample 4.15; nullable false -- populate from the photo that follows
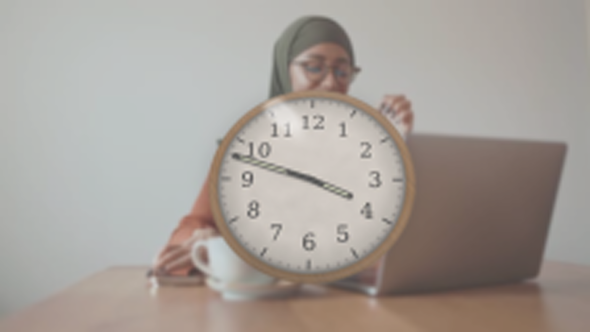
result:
3.48
